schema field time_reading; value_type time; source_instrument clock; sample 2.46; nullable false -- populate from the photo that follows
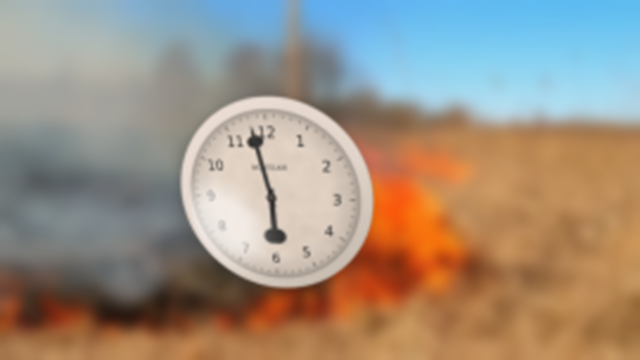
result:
5.58
